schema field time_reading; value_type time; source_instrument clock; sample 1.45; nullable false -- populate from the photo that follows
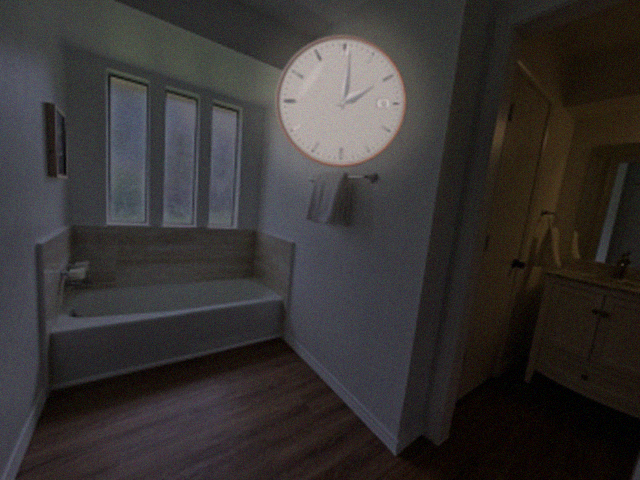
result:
2.01
